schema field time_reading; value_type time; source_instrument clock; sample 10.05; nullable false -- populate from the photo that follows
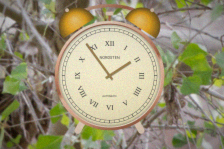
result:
1.54
